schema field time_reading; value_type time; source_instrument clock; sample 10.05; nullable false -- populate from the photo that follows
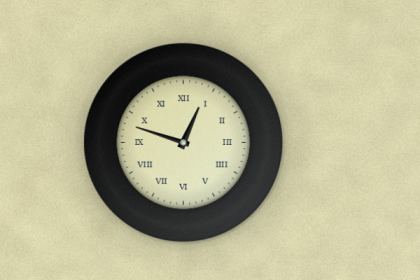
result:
12.48
